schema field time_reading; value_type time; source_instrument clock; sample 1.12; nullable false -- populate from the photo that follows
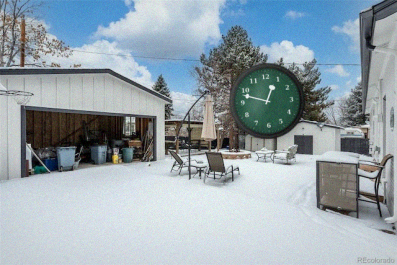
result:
12.48
